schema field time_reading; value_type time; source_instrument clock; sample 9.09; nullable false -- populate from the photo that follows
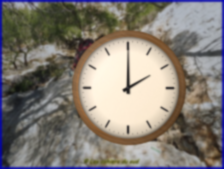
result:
2.00
